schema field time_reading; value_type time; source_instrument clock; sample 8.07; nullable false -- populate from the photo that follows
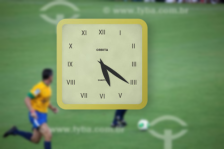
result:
5.21
